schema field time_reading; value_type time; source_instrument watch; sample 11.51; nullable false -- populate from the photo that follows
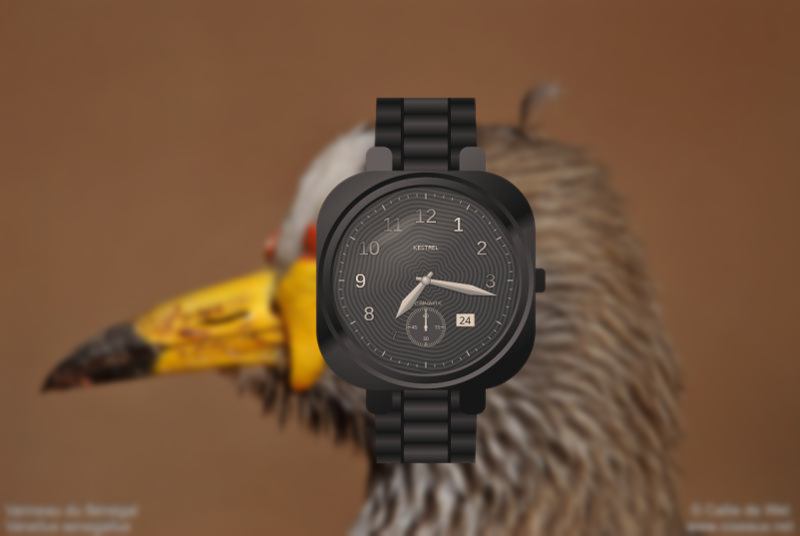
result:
7.17
